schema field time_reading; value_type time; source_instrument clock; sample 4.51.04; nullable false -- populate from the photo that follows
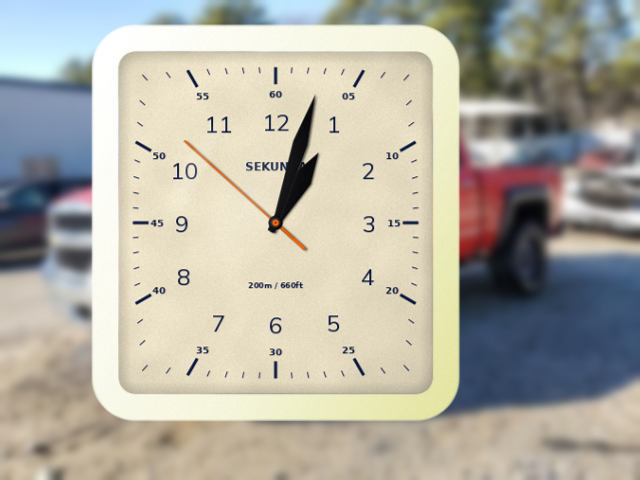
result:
1.02.52
